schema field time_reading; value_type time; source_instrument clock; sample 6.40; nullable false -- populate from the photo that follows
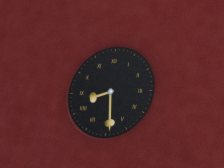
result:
8.29
